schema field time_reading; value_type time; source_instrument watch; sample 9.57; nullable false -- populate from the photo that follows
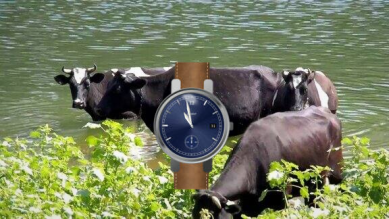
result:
10.58
